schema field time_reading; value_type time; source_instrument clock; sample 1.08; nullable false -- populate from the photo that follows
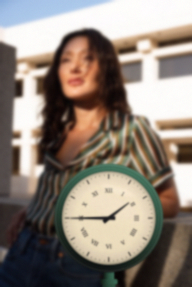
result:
1.45
